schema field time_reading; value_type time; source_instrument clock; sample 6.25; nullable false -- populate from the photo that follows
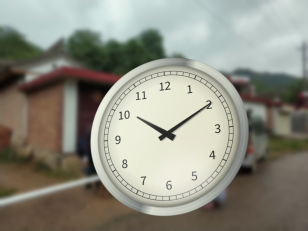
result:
10.10
